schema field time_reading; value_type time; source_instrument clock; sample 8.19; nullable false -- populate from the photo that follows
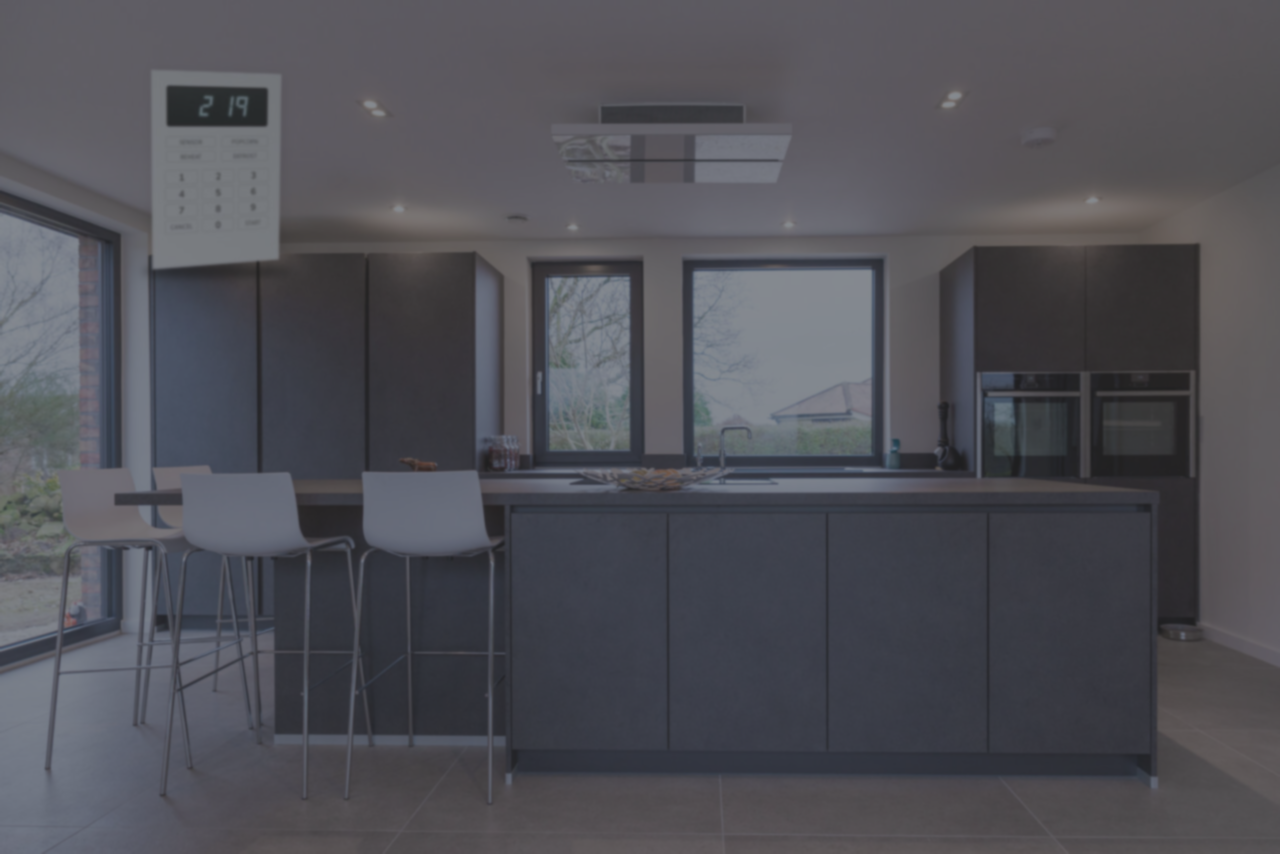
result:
2.19
